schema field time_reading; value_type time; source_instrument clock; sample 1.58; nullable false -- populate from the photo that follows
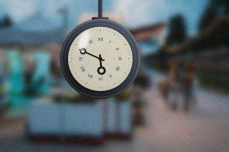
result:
5.49
